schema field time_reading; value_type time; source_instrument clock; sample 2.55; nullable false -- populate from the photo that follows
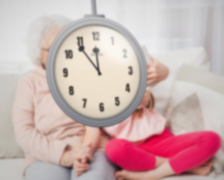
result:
11.54
